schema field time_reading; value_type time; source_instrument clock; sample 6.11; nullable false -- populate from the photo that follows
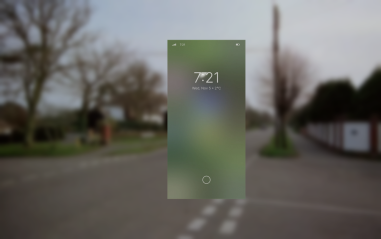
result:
7.21
